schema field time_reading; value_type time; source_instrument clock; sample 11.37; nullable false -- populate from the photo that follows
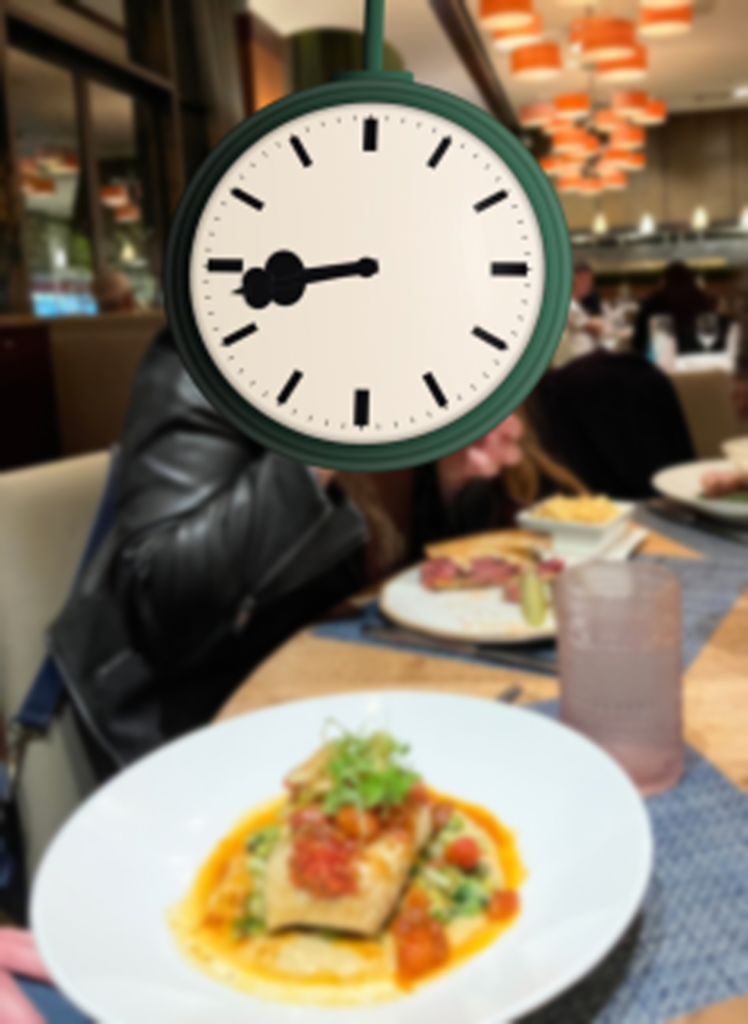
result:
8.43
